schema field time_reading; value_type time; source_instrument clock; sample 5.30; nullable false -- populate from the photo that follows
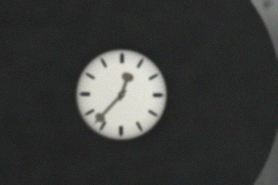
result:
12.37
